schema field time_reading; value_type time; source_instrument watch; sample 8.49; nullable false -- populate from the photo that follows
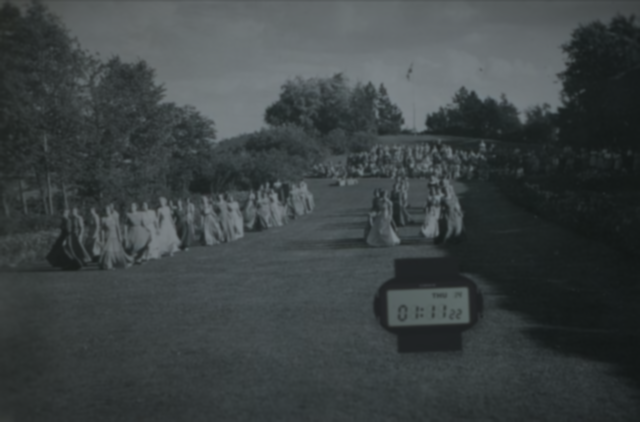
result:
1.11
